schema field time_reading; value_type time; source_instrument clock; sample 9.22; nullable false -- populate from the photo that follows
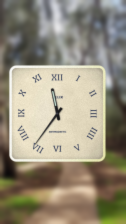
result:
11.36
